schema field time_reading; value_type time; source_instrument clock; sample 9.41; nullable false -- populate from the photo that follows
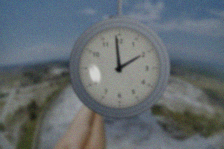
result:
1.59
